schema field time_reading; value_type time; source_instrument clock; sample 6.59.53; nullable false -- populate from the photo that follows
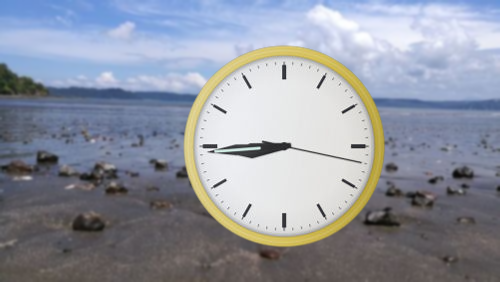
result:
8.44.17
